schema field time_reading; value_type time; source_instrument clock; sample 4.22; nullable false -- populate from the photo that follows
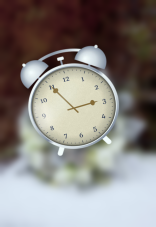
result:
2.55
